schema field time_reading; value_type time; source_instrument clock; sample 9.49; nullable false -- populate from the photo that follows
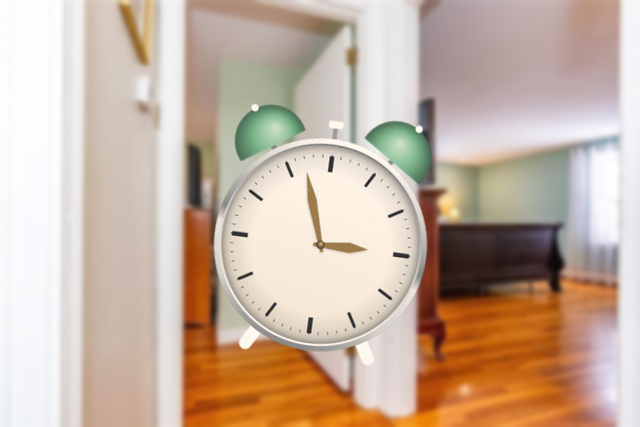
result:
2.57
